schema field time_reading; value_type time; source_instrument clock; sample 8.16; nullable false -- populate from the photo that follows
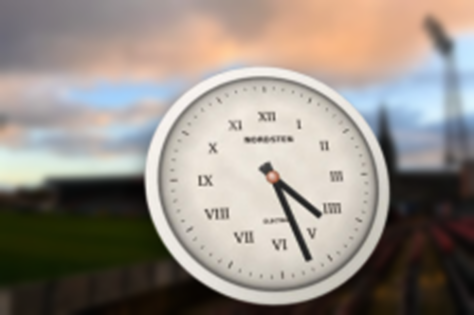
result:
4.27
